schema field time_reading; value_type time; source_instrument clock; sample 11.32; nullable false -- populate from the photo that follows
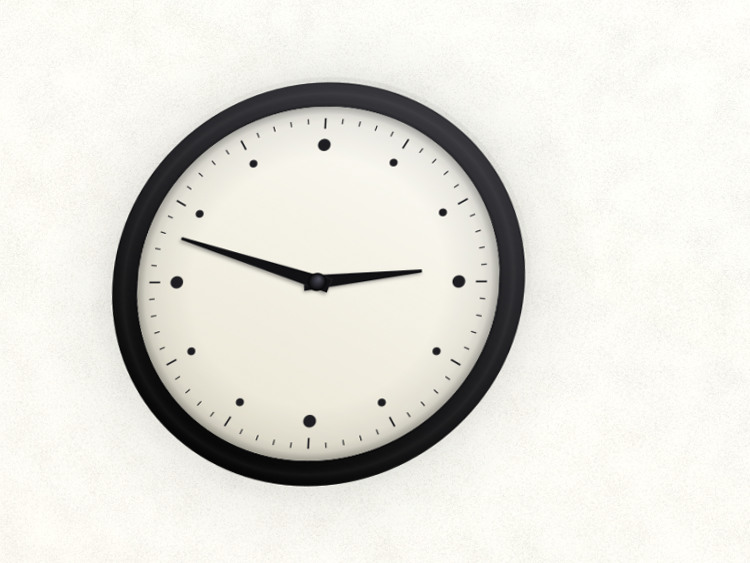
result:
2.48
